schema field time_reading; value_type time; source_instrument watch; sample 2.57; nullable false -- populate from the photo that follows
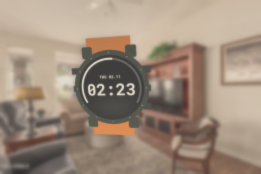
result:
2.23
